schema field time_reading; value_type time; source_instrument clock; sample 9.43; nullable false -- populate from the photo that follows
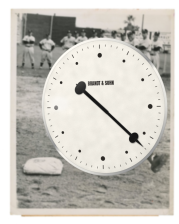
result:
10.22
